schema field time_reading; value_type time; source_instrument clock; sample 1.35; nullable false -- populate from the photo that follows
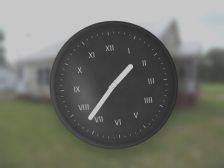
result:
1.37
